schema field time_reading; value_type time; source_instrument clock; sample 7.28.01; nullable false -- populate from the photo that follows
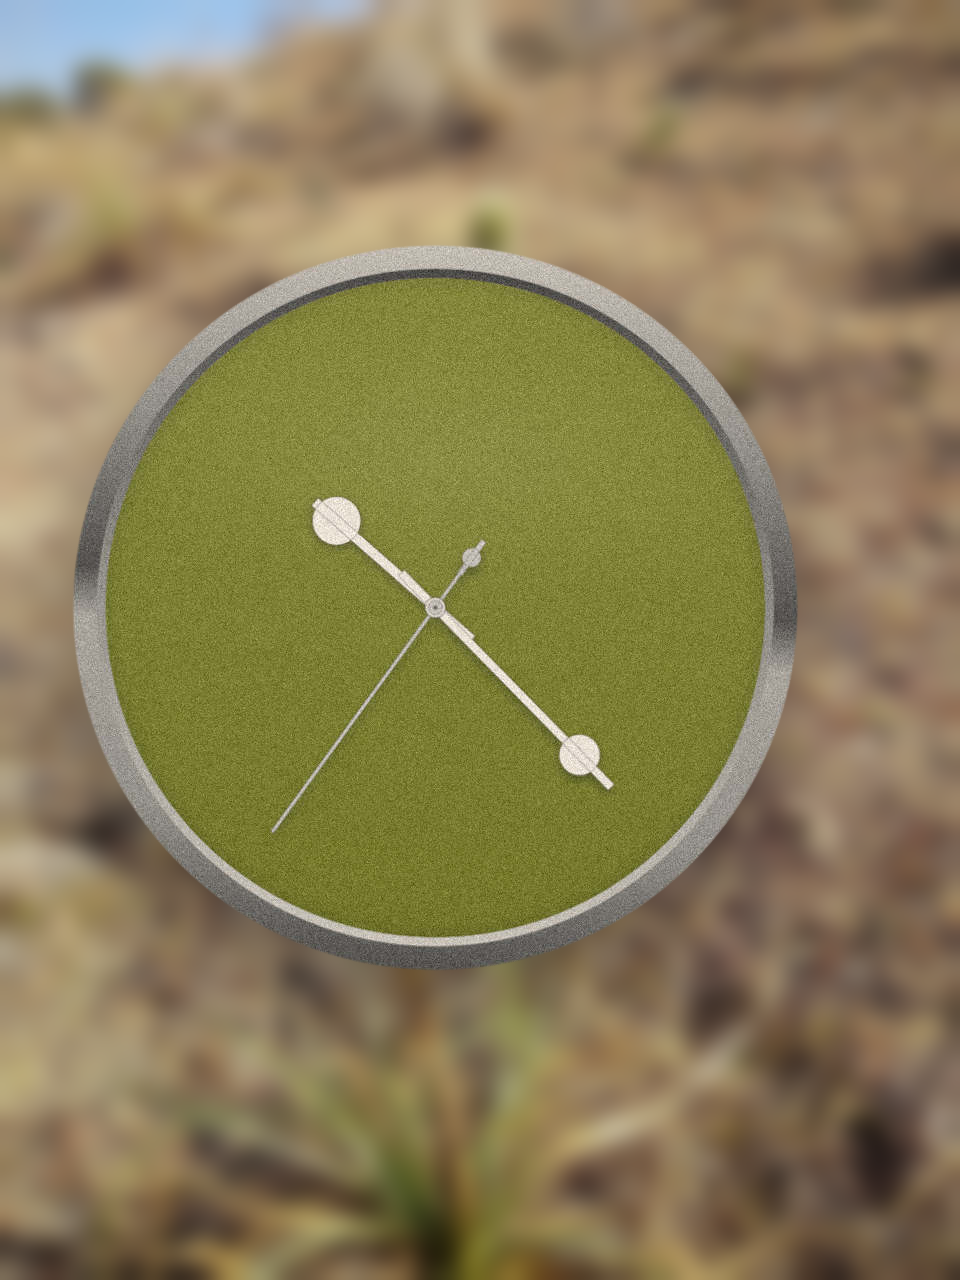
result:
10.22.36
